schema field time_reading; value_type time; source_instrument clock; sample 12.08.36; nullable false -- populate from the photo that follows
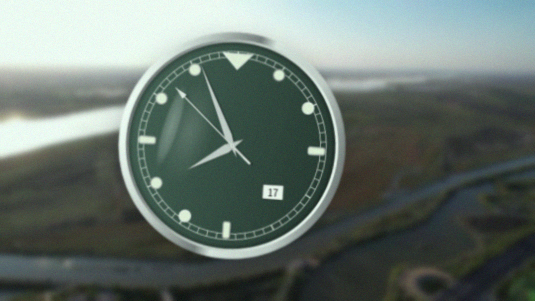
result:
7.55.52
